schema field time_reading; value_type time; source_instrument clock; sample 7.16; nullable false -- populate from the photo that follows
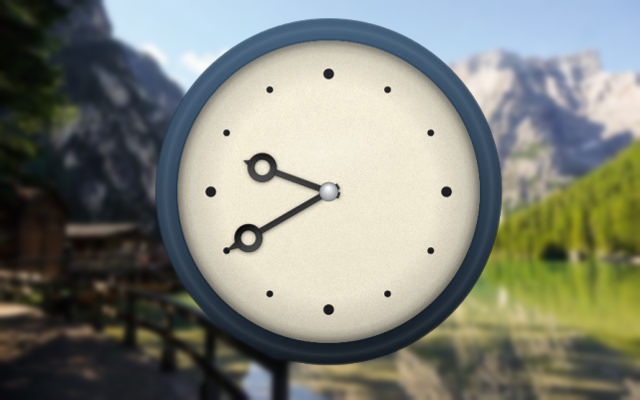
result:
9.40
